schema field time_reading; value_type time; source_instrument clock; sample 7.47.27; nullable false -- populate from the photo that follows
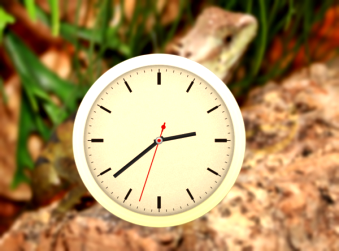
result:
2.38.33
